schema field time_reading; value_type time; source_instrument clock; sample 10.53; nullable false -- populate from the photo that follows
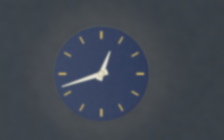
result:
12.42
